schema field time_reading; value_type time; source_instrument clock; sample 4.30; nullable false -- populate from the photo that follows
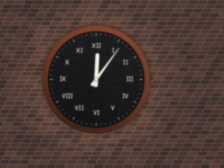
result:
12.06
